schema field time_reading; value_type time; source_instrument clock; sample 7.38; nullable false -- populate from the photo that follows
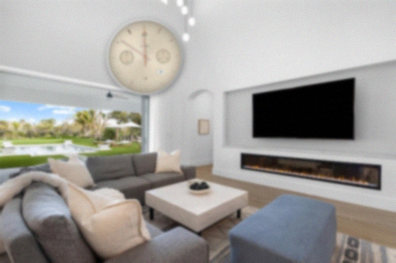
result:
11.51
